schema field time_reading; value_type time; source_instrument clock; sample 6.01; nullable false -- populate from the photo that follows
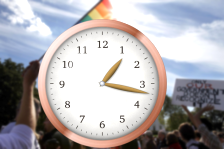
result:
1.17
